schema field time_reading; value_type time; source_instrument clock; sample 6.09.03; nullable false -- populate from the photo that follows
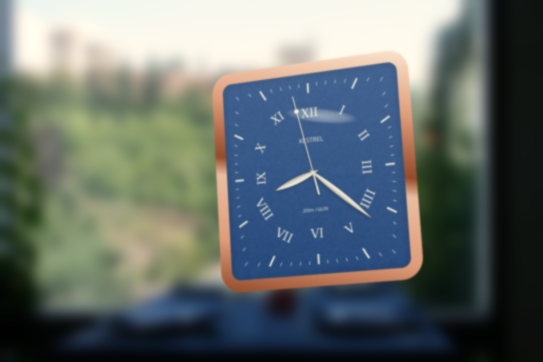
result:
8.21.58
